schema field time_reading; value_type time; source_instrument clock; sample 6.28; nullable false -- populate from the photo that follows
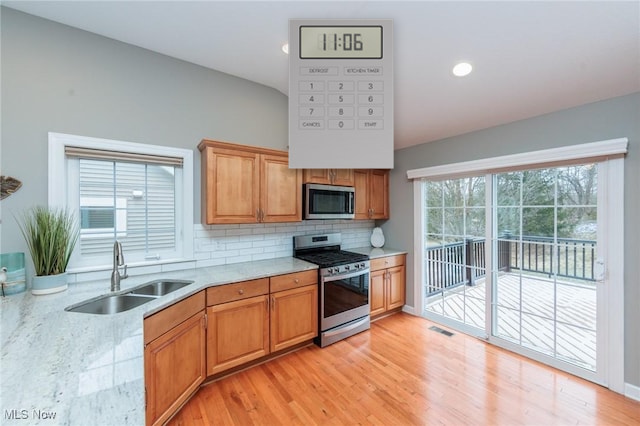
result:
11.06
